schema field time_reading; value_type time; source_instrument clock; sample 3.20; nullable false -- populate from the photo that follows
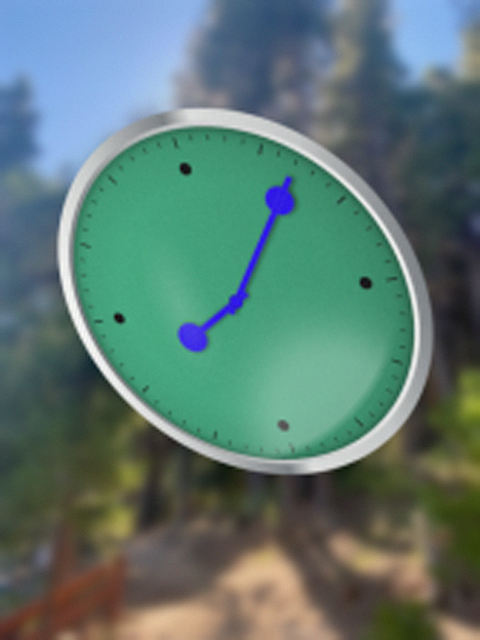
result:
8.07
